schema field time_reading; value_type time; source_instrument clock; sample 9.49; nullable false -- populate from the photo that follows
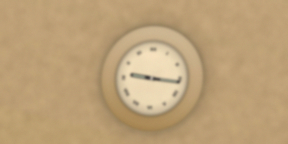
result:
9.16
